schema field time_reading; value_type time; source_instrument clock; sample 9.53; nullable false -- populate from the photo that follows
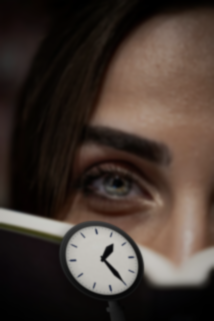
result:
1.25
